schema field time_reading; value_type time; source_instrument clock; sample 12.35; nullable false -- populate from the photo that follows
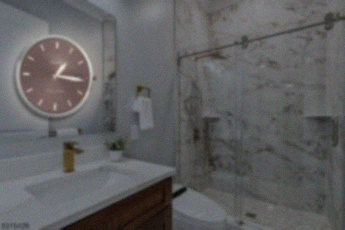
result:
1.16
